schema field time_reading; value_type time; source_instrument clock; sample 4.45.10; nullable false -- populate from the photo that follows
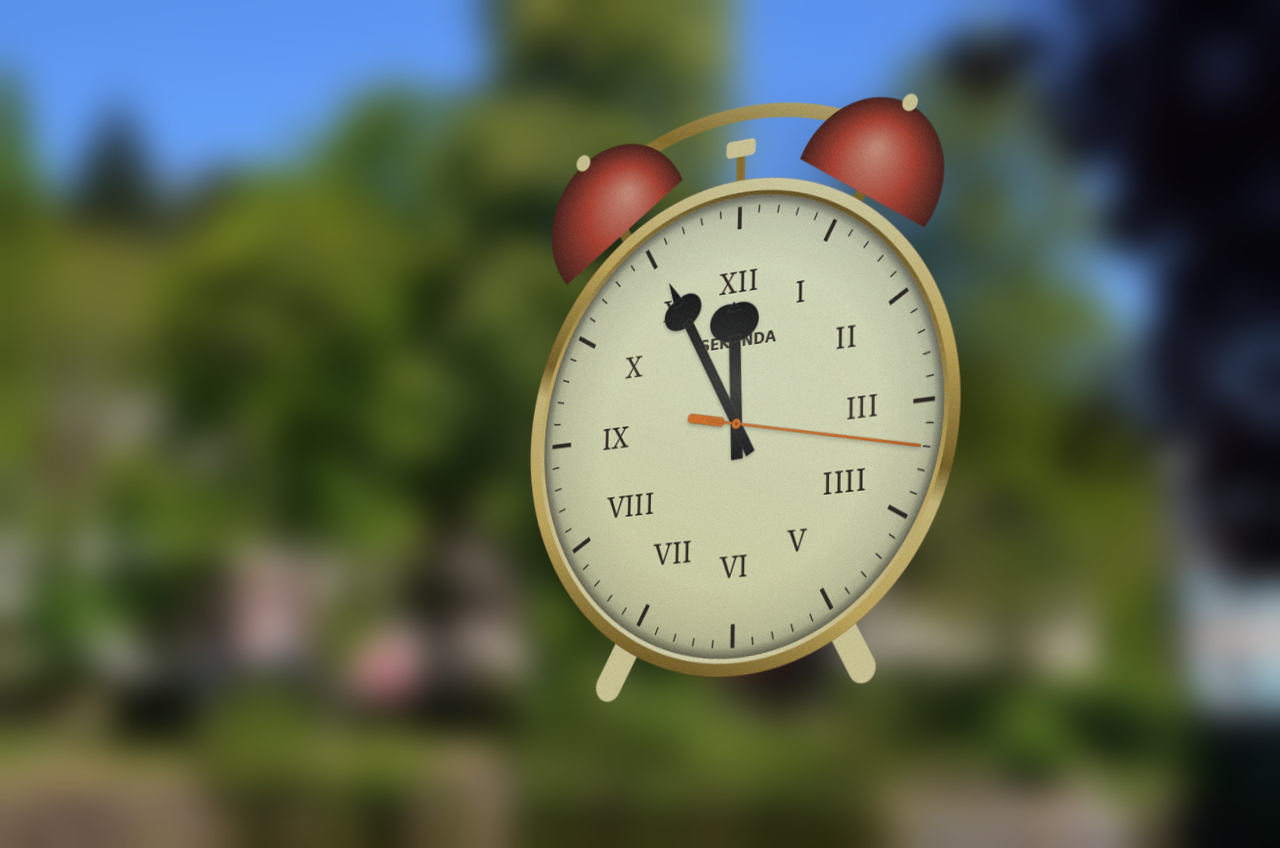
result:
11.55.17
